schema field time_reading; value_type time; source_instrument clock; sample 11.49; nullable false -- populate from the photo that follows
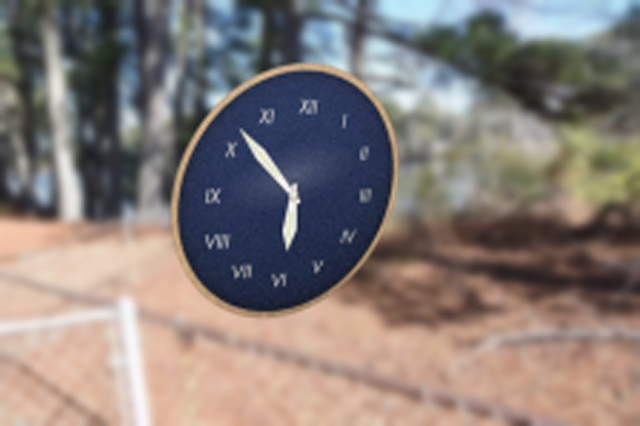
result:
5.52
